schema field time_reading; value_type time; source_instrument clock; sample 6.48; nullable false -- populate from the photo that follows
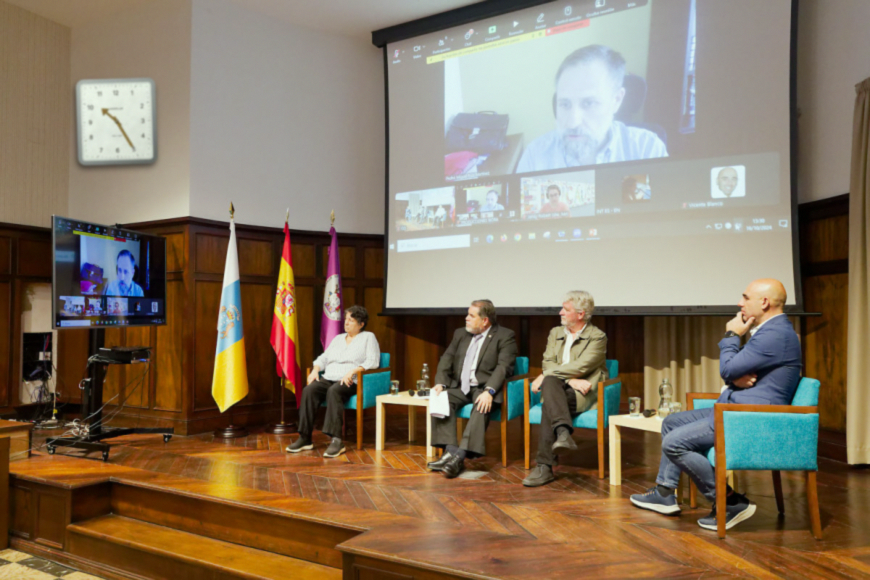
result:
10.25
